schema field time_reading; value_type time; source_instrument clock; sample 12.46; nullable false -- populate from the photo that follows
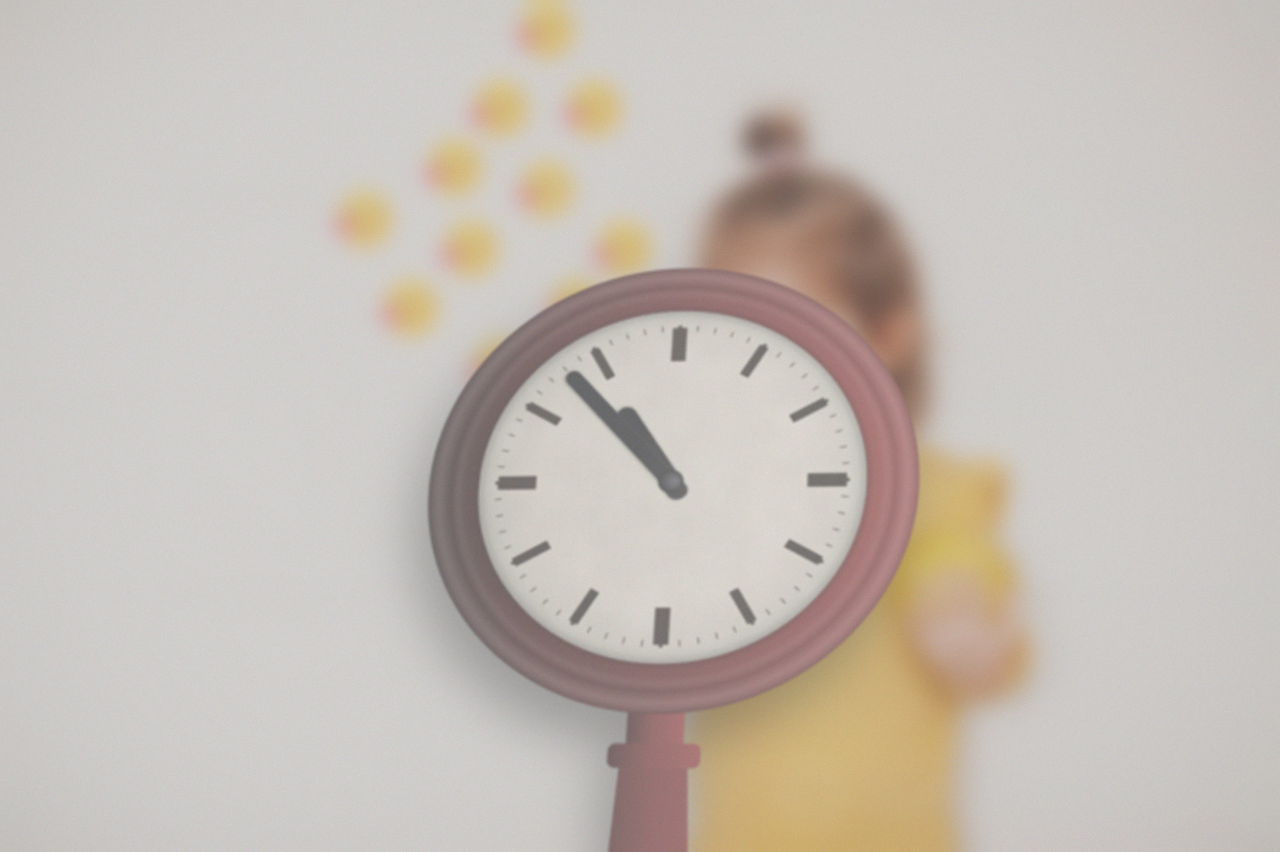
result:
10.53
